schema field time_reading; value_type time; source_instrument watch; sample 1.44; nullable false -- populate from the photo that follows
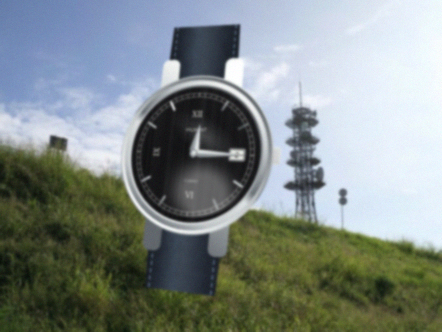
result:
12.15
